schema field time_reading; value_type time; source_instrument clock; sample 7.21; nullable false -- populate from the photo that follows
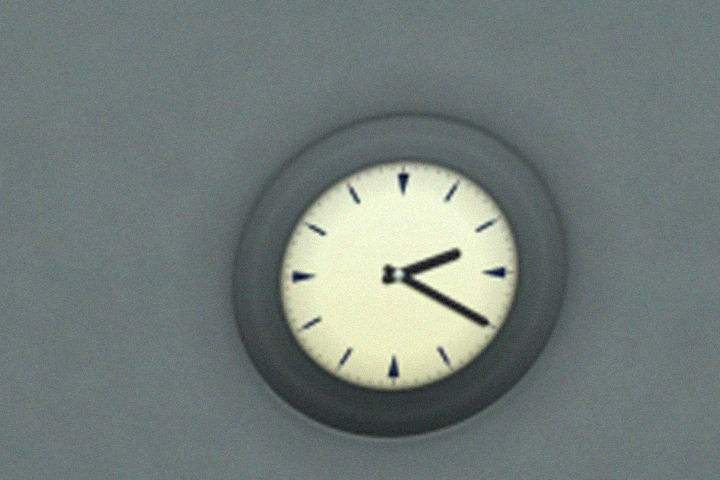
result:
2.20
